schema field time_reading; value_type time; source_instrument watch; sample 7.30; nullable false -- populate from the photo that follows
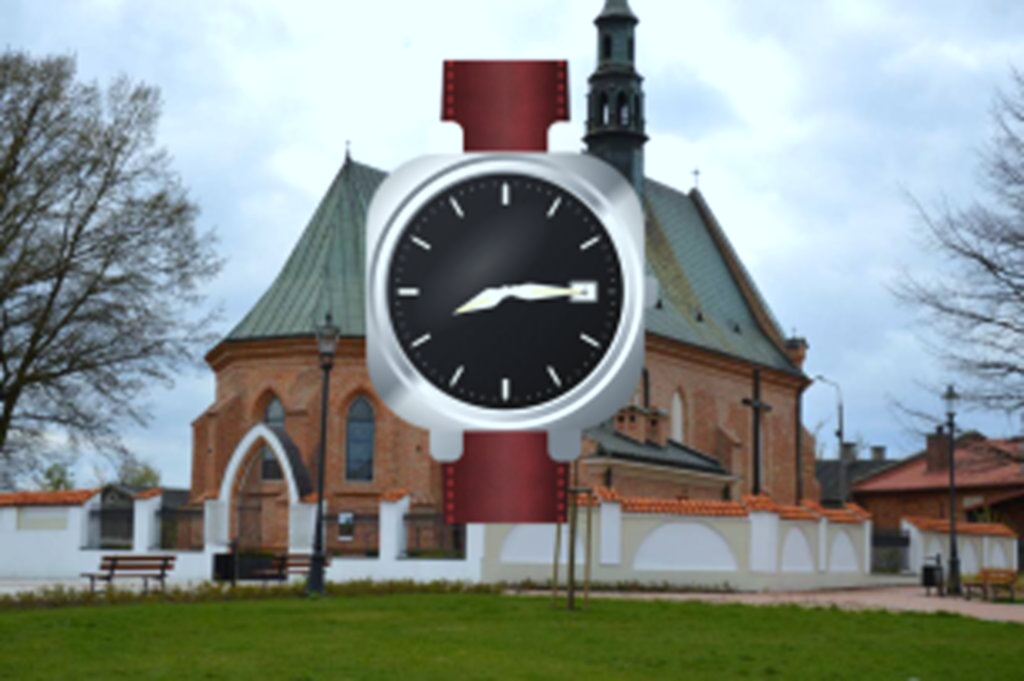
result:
8.15
